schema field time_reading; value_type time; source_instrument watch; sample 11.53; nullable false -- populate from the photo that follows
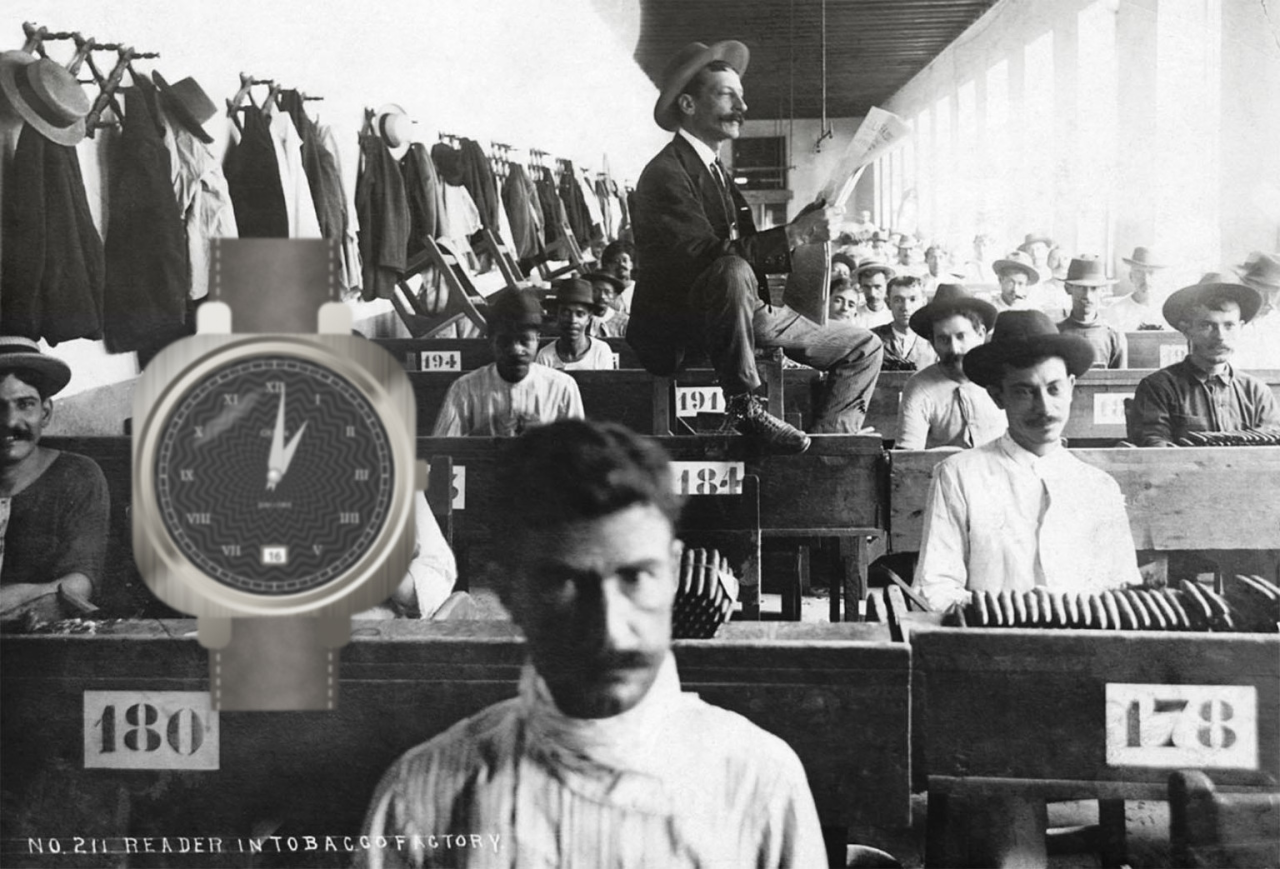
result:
1.01
